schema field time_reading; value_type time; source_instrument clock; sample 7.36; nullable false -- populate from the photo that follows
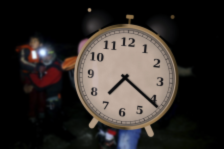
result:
7.21
